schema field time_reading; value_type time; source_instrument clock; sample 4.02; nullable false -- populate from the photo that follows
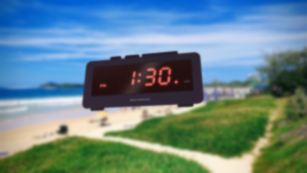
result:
1.30
